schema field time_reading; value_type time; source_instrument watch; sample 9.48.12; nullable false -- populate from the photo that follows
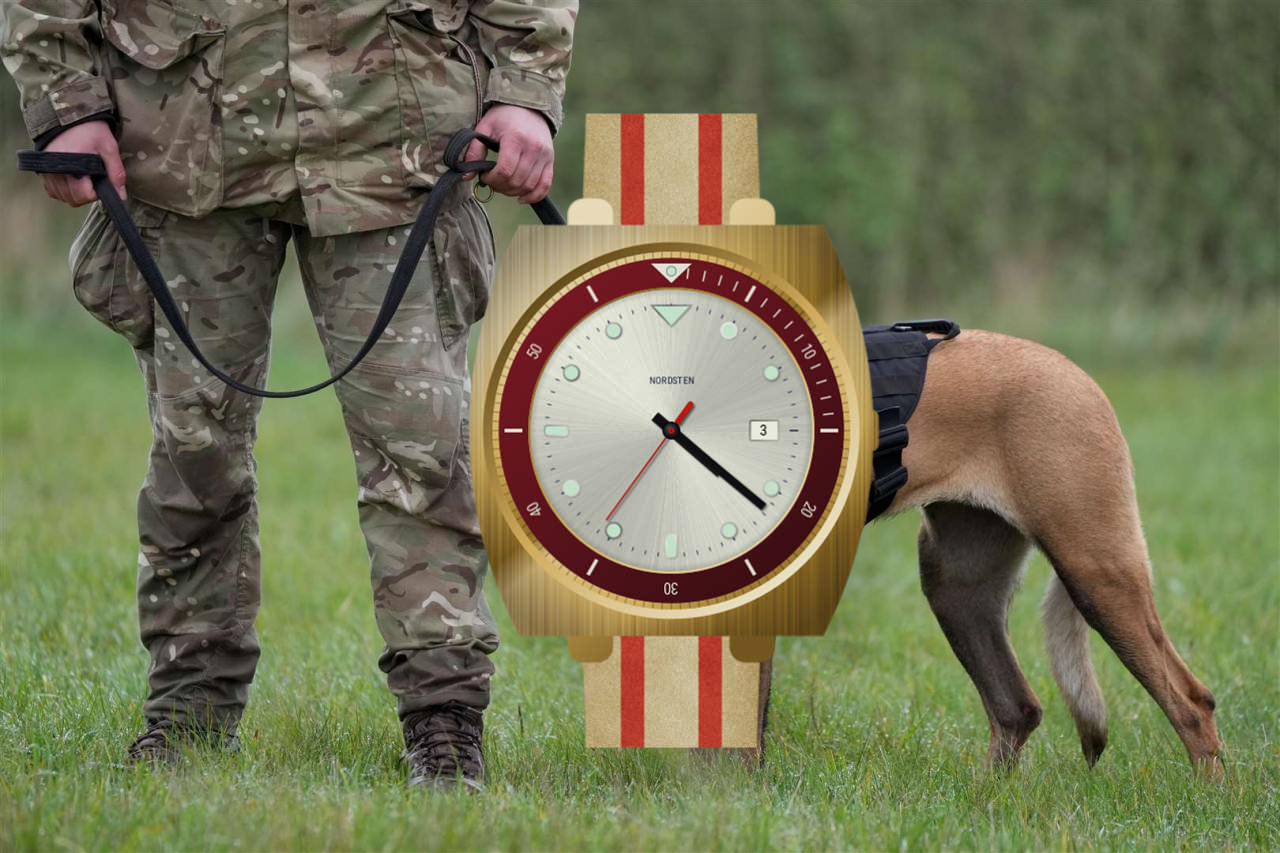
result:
4.21.36
